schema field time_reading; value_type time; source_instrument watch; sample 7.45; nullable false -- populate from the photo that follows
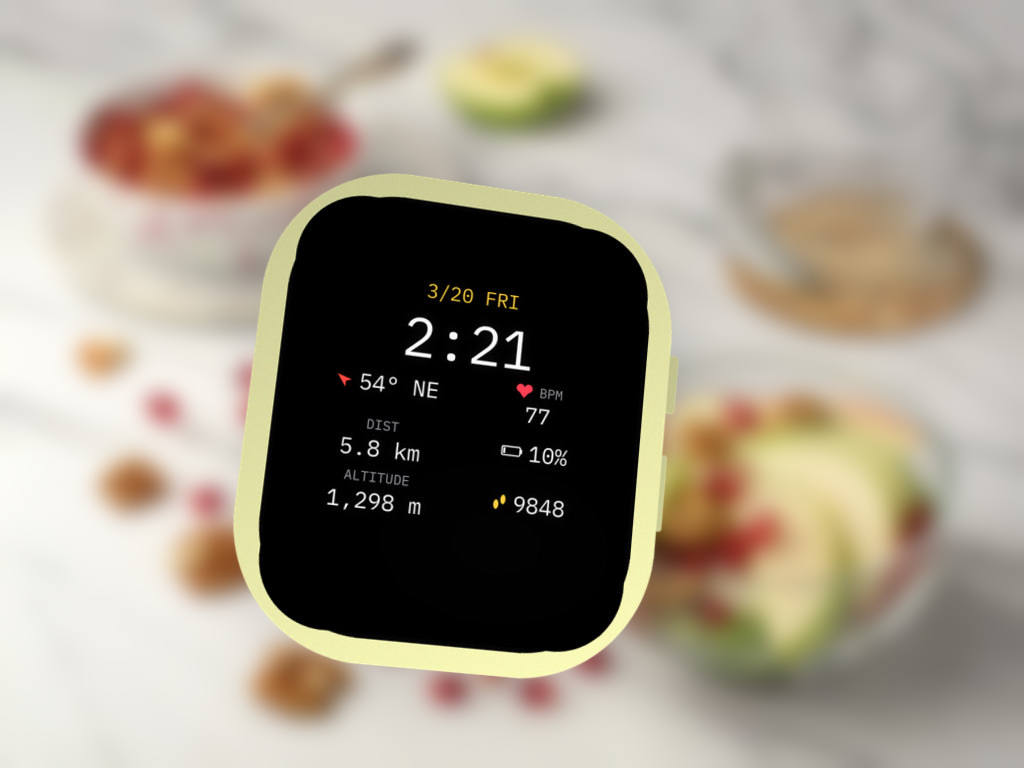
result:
2.21
